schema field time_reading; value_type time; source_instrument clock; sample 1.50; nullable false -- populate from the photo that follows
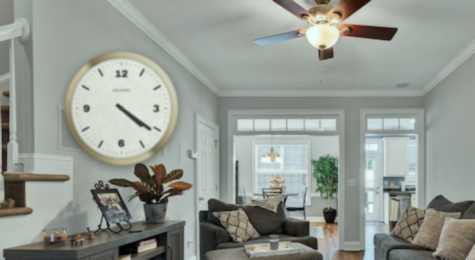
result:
4.21
